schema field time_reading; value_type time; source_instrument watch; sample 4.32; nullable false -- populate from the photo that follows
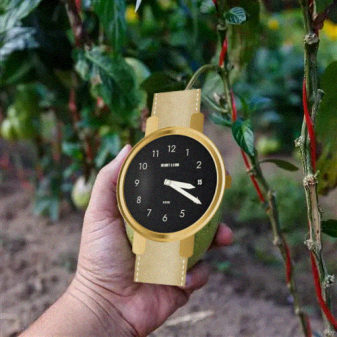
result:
3.20
